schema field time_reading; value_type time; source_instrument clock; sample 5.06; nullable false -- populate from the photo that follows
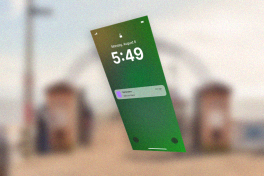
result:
5.49
